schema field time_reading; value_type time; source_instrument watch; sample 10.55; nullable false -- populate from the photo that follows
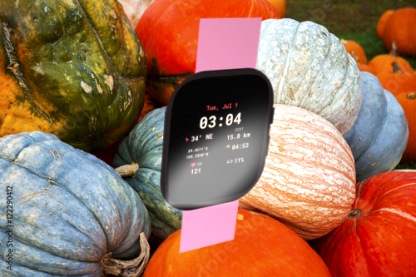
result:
3.04
